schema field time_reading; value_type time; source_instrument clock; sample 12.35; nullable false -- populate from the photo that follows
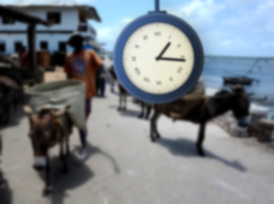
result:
1.16
